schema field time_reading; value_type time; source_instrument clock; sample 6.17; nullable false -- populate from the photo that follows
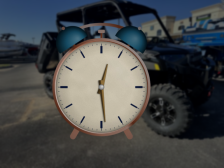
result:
12.29
